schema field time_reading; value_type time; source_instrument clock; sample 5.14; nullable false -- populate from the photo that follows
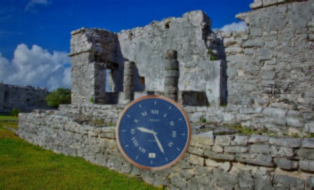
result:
9.25
